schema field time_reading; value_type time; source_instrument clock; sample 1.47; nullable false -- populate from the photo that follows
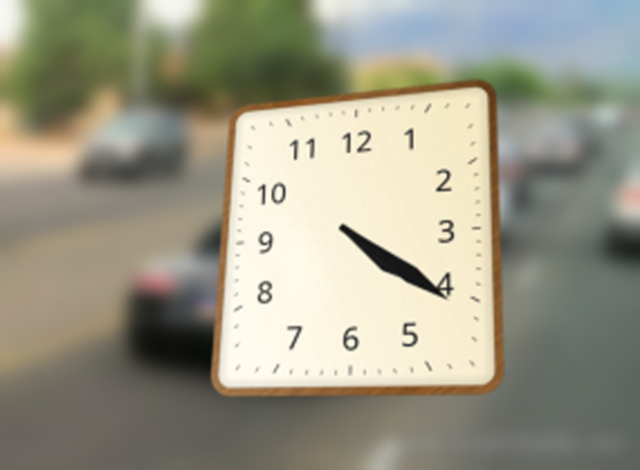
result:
4.21
